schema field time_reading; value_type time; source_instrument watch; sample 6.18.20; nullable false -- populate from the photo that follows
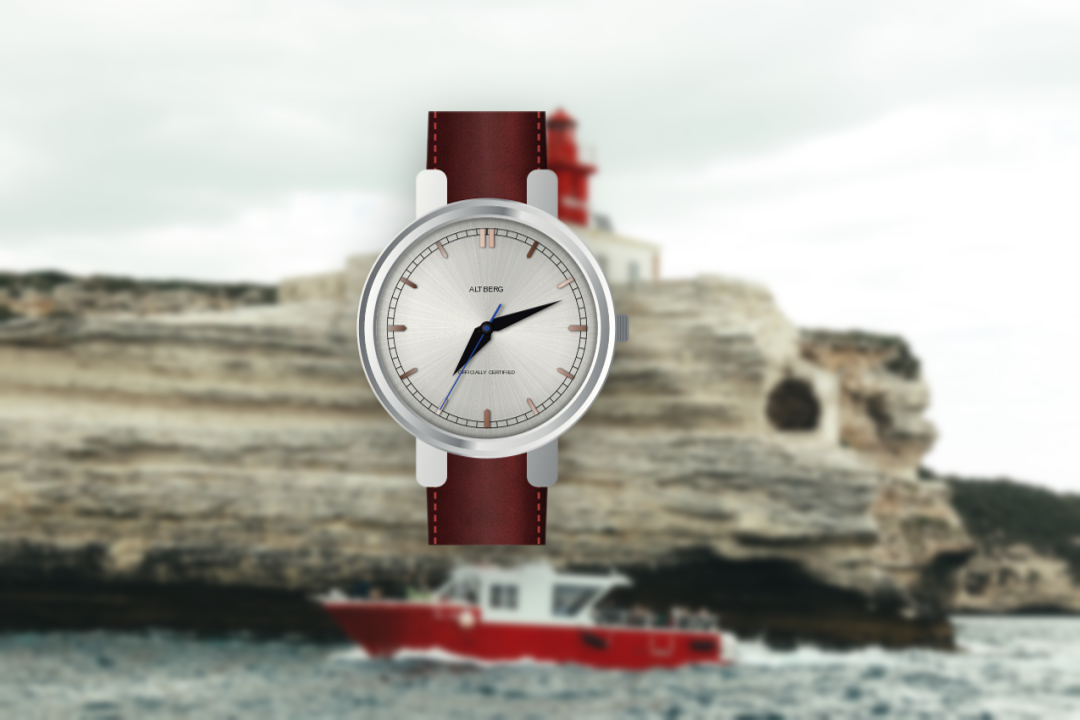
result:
7.11.35
